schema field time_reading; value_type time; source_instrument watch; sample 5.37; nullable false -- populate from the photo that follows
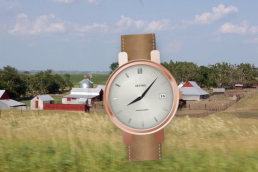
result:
8.07
